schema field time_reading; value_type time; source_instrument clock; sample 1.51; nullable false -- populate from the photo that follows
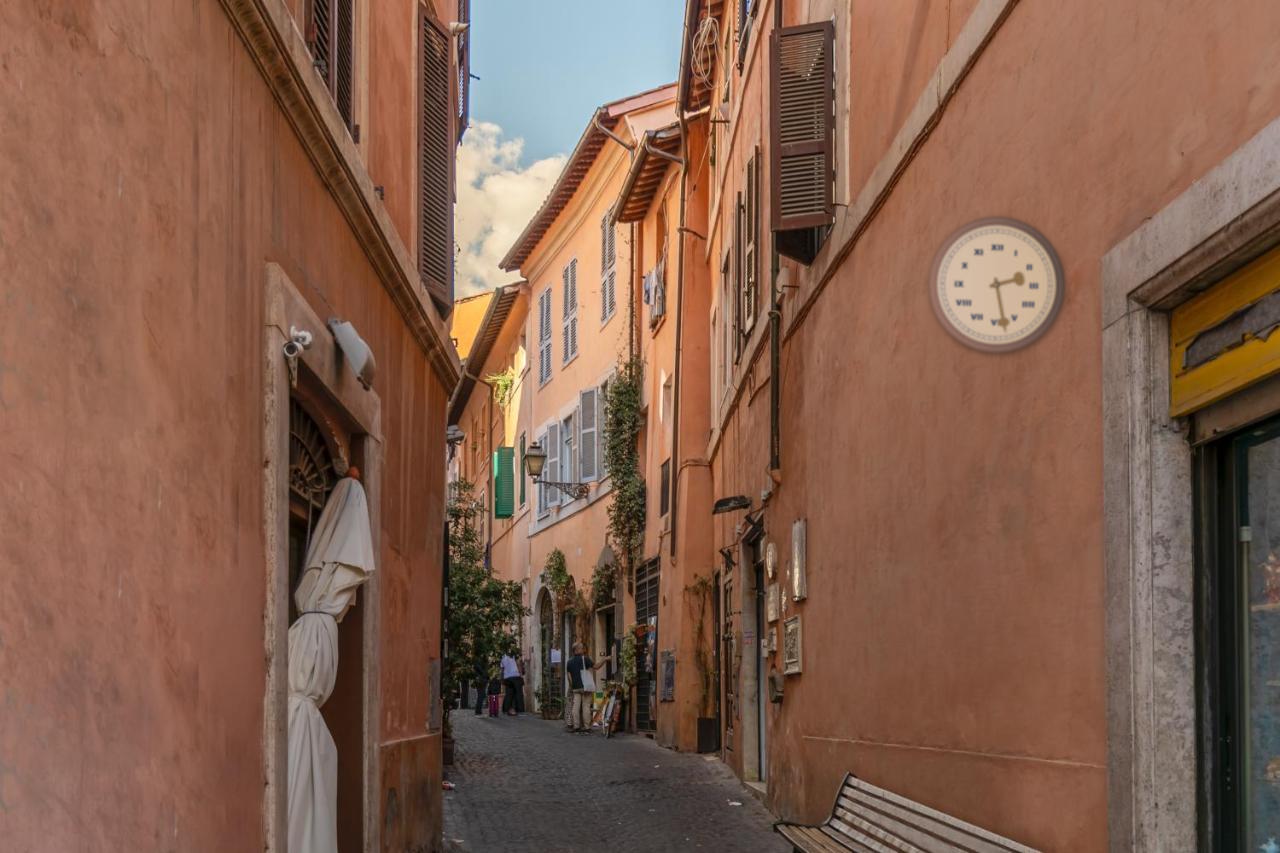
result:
2.28
